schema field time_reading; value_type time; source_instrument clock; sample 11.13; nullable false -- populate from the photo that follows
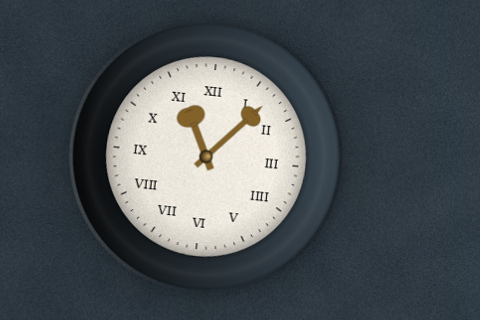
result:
11.07
